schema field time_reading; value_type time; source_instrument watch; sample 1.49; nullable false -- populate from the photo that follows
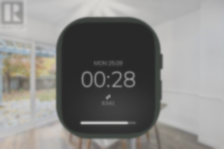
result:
0.28
